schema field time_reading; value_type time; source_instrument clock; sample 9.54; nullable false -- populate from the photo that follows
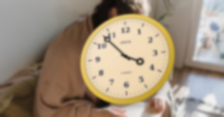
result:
3.53
